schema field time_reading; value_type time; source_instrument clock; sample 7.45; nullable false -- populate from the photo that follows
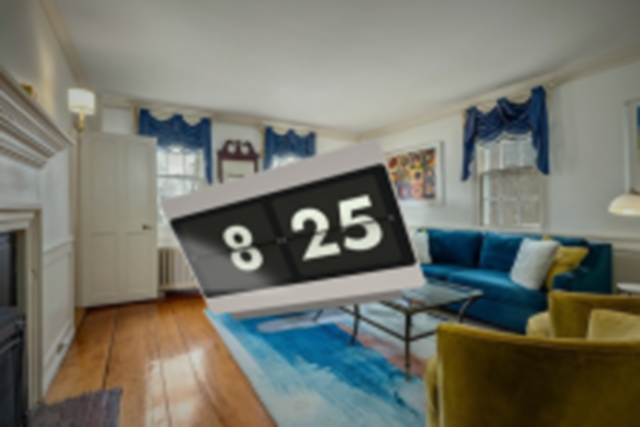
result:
8.25
